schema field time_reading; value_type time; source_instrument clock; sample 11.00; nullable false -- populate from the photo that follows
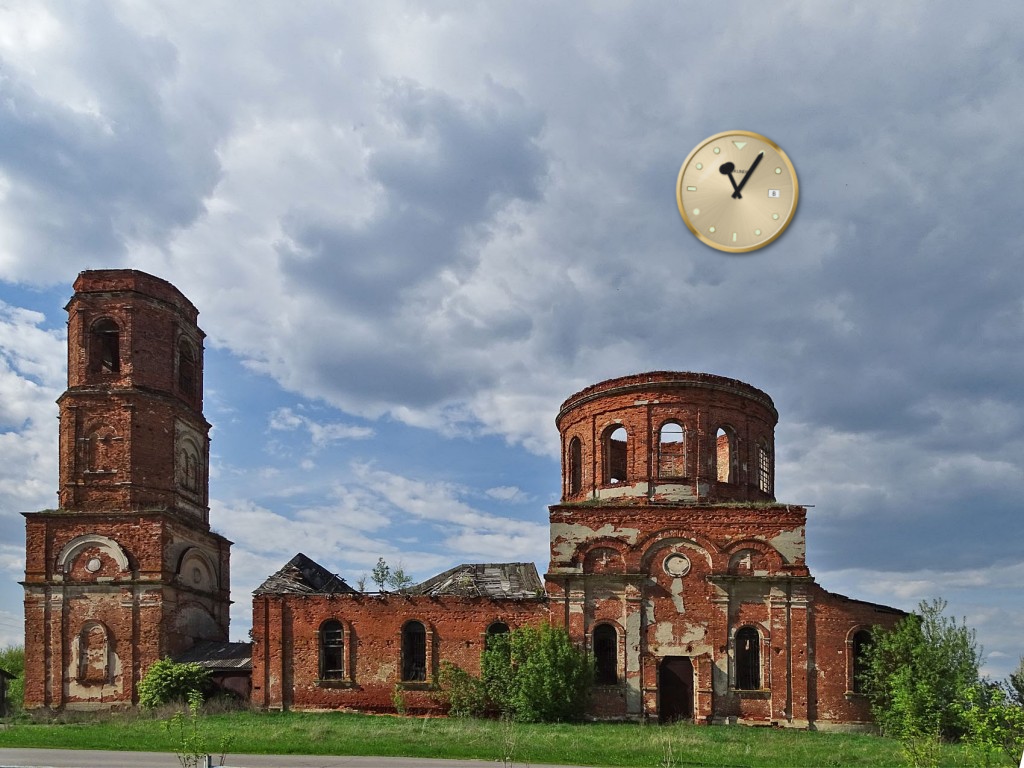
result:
11.05
